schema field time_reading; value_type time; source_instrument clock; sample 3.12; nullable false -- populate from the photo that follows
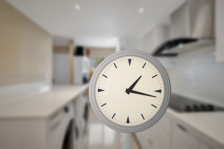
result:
1.17
